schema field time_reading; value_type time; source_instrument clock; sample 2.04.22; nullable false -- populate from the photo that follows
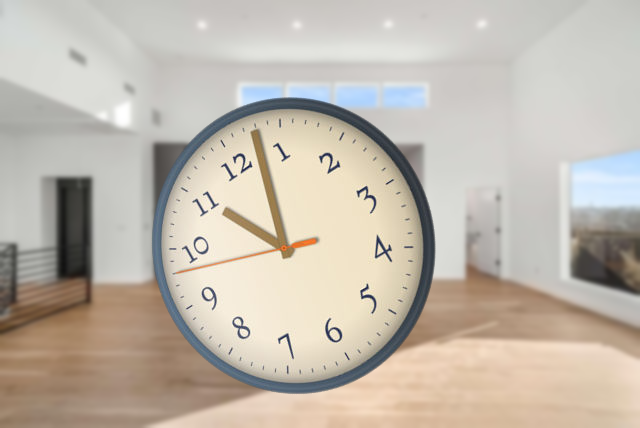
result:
11.02.48
